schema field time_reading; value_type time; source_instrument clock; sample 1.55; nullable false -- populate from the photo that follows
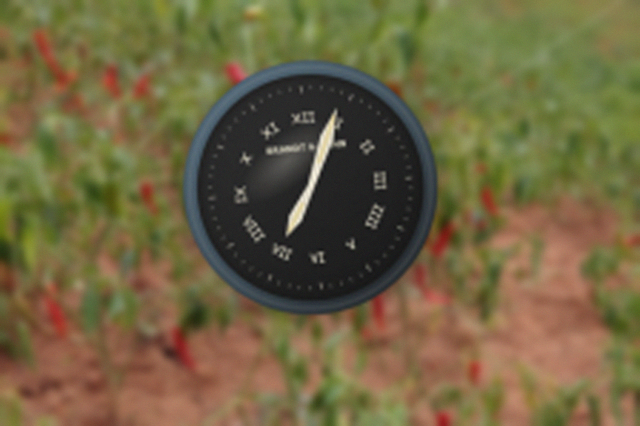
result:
7.04
